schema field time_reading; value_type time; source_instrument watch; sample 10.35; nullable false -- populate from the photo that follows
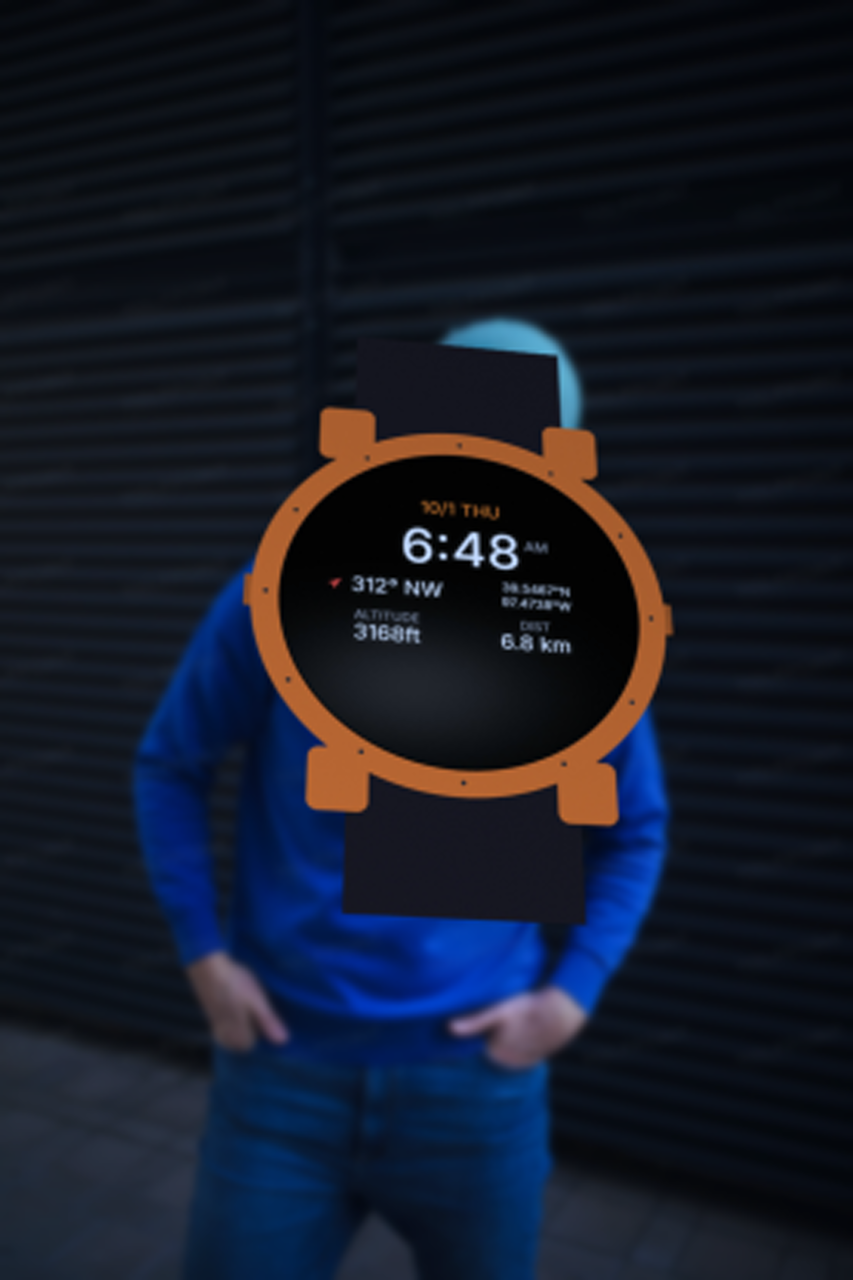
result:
6.48
